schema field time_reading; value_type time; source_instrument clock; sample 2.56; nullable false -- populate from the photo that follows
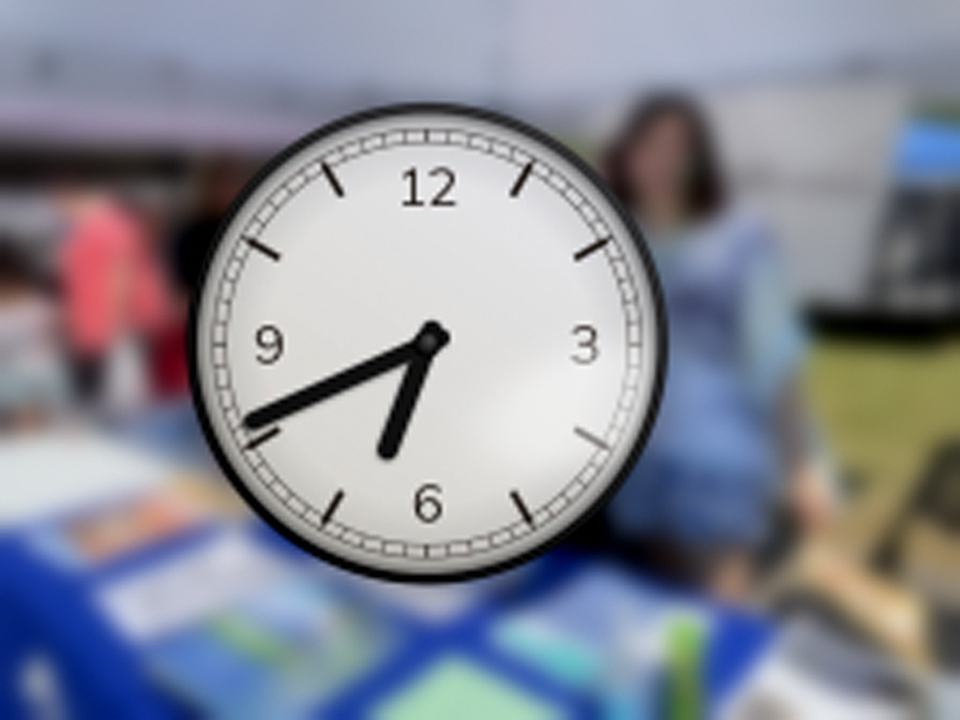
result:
6.41
